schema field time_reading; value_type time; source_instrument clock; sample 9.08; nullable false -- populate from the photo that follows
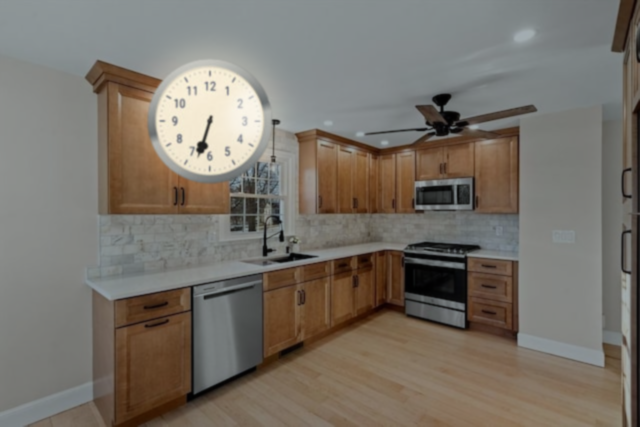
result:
6.33
